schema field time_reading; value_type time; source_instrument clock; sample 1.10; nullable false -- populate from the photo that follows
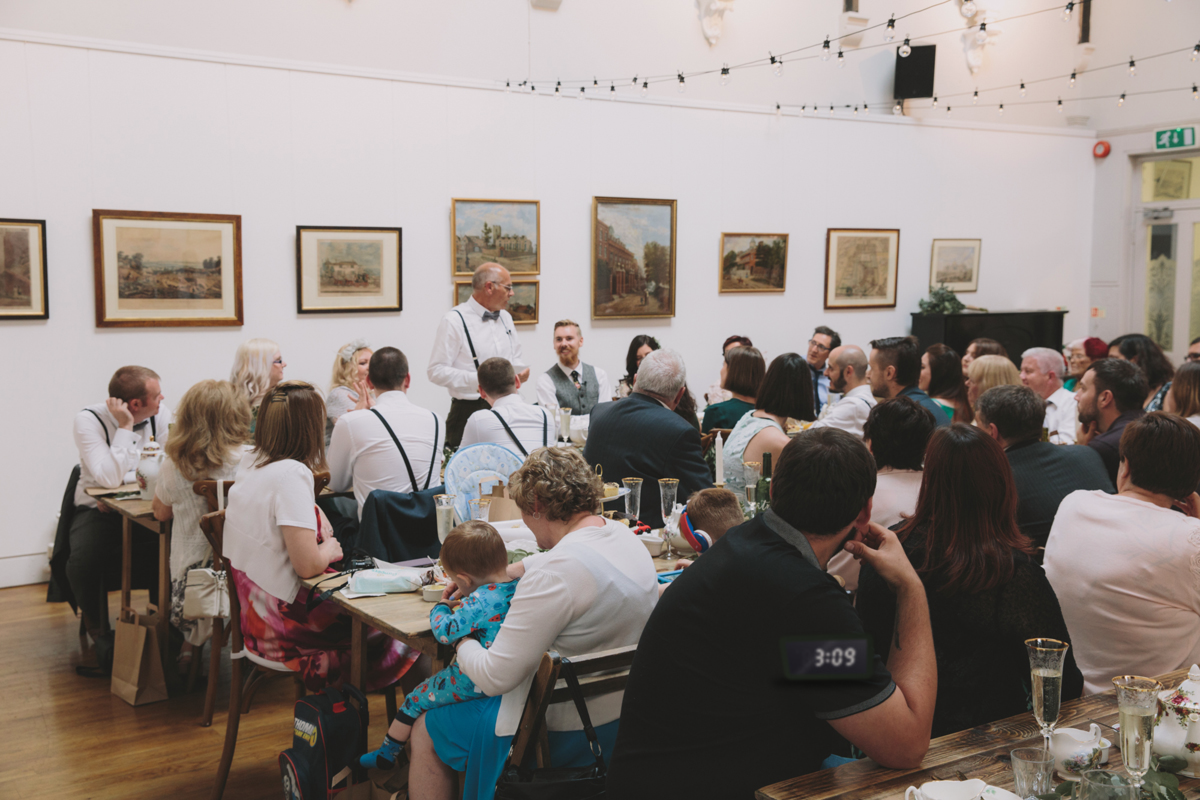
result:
3.09
